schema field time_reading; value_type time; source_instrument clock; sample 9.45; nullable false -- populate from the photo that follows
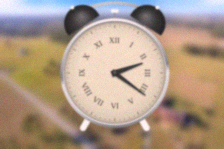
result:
2.21
